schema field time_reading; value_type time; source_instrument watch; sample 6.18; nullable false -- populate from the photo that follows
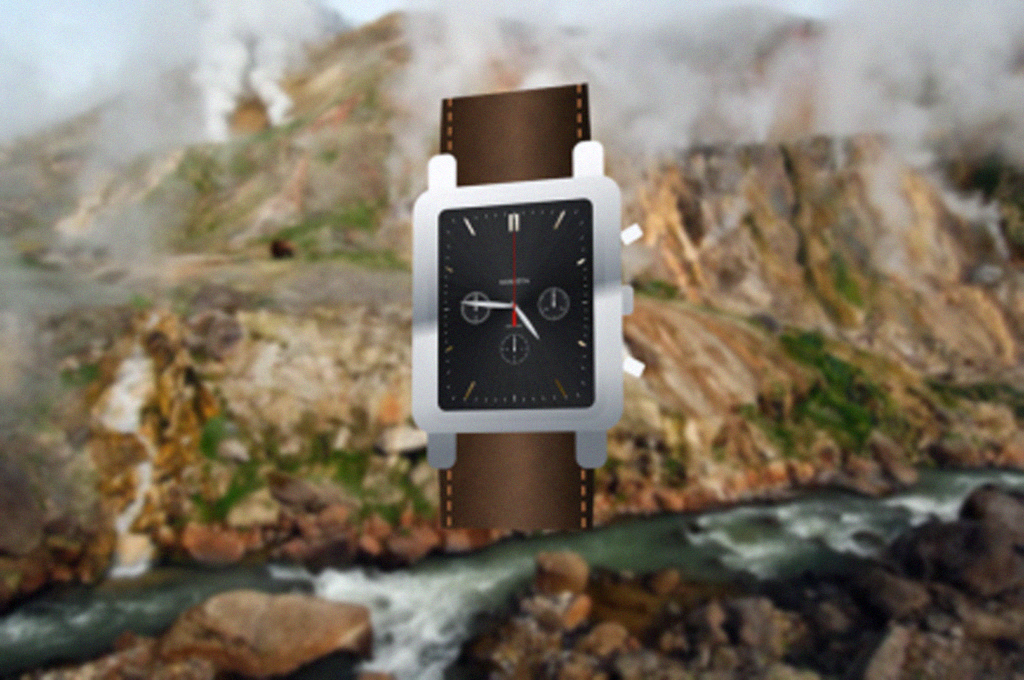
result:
4.46
